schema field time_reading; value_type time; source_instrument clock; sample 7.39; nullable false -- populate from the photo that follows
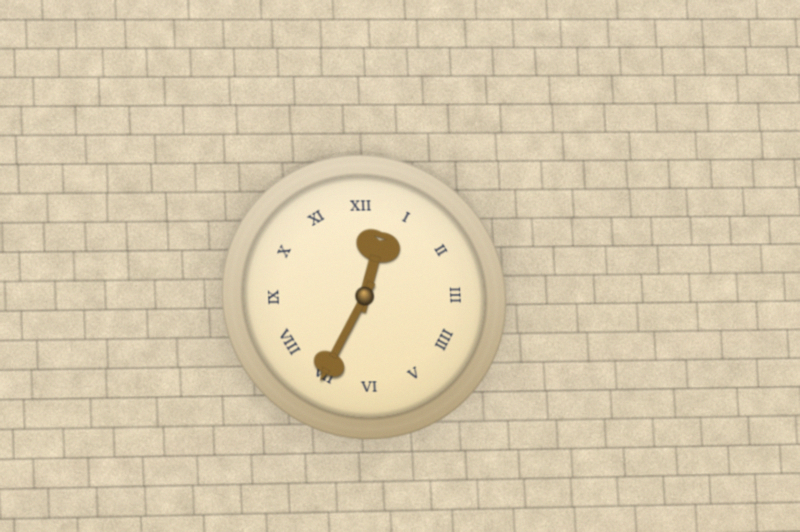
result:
12.35
